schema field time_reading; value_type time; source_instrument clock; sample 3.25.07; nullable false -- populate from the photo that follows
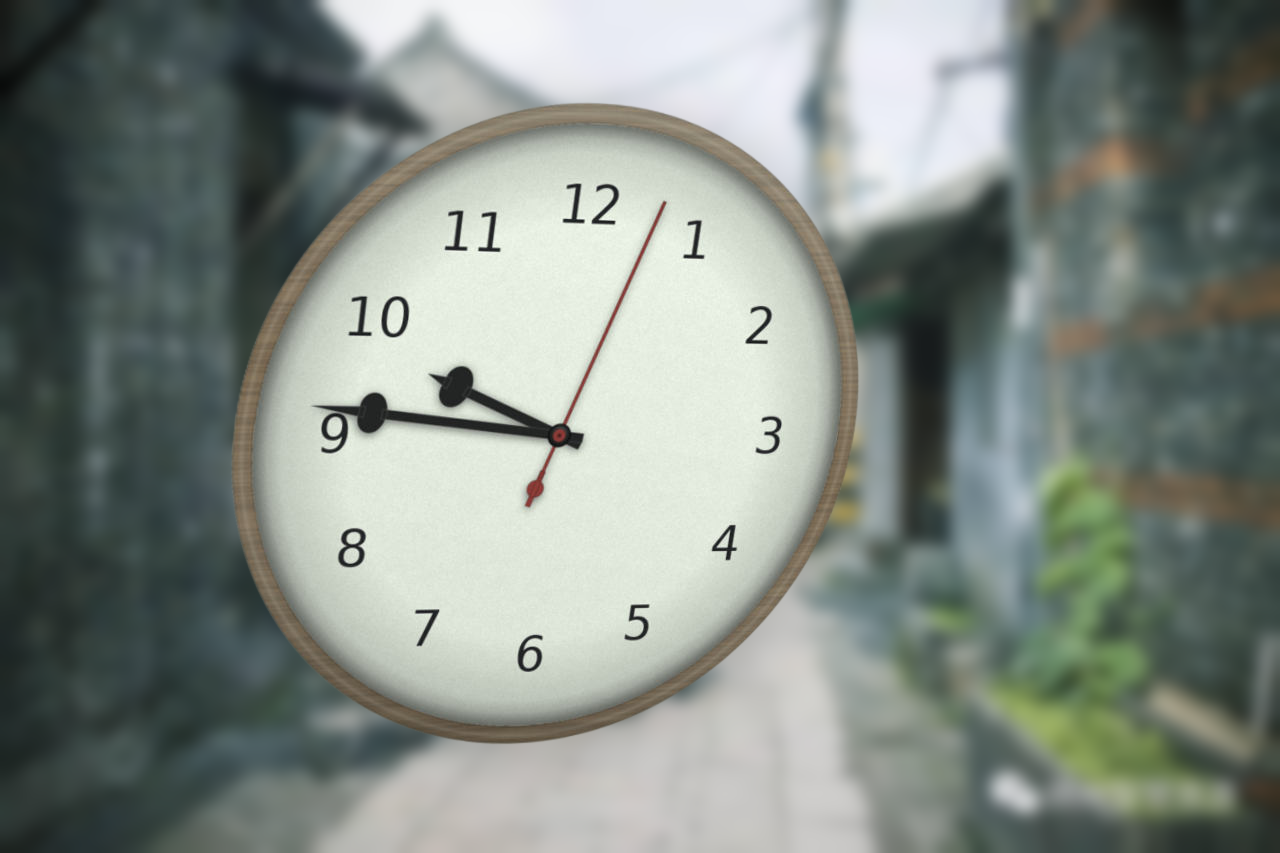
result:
9.46.03
